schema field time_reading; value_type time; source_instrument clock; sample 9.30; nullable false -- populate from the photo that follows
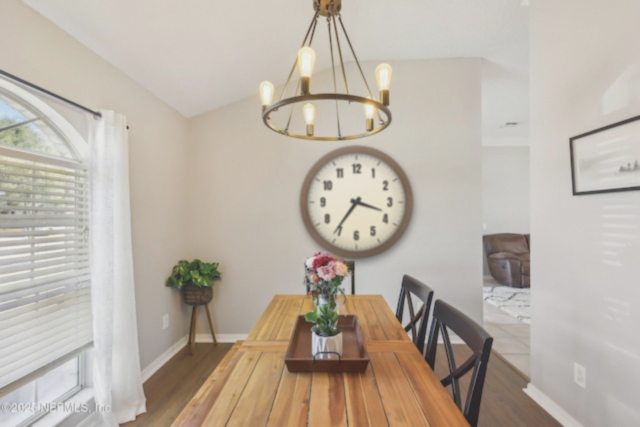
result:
3.36
